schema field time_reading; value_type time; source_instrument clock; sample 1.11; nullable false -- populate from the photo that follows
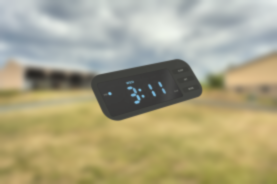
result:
3.11
